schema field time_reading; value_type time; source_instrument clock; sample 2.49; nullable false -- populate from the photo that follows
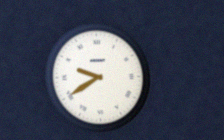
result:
9.40
